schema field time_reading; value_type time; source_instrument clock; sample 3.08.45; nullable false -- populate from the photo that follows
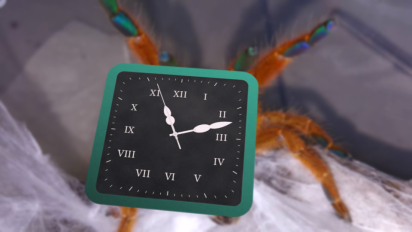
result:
11.11.56
